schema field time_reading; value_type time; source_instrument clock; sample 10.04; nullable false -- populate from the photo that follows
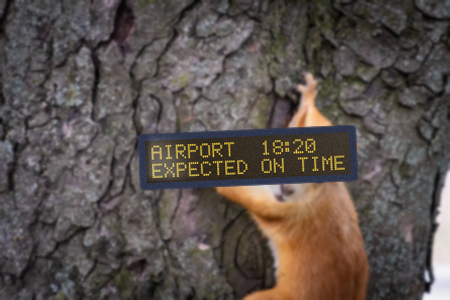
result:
18.20
